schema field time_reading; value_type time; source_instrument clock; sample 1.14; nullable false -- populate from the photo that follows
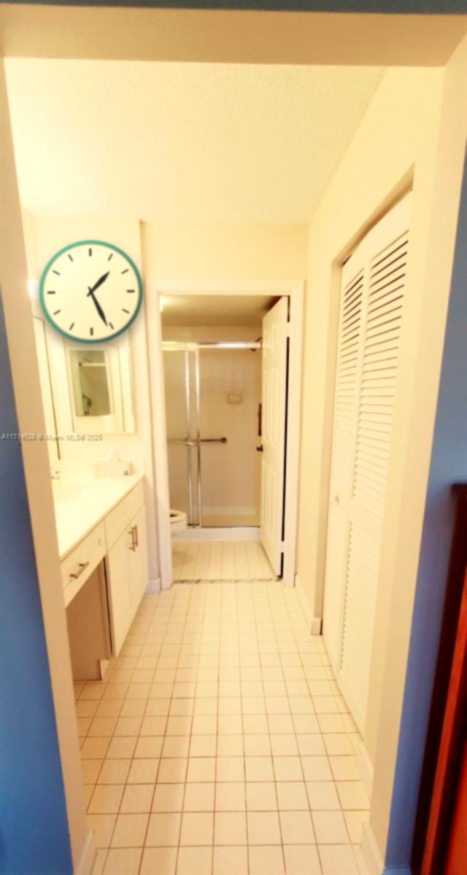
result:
1.26
